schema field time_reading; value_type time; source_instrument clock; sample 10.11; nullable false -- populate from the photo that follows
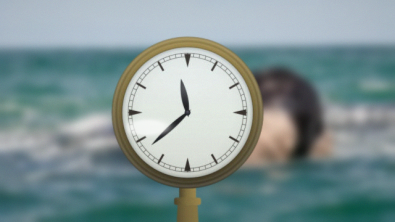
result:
11.38
